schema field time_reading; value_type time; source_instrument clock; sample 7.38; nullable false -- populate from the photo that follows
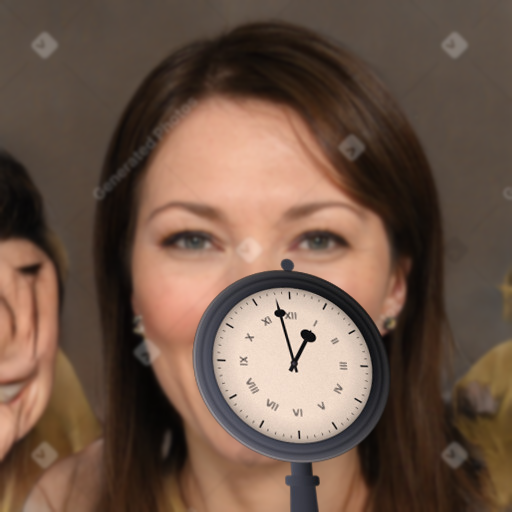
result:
12.58
